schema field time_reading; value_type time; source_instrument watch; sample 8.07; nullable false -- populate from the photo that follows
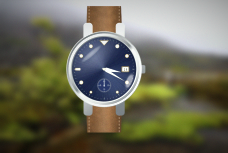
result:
3.20
